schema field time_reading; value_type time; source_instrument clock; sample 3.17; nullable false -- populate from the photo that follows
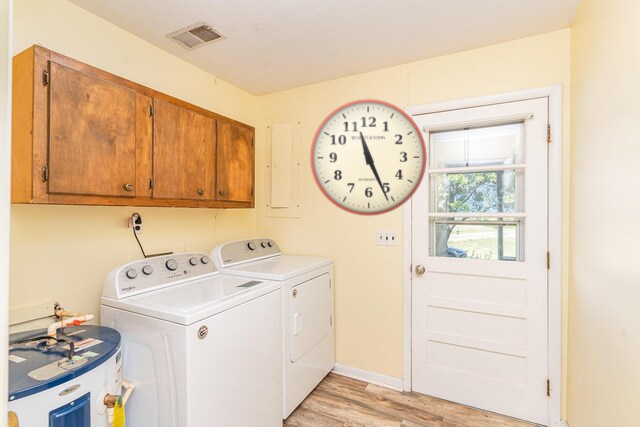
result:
11.26
